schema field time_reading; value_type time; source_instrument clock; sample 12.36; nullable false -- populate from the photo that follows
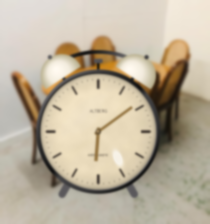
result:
6.09
